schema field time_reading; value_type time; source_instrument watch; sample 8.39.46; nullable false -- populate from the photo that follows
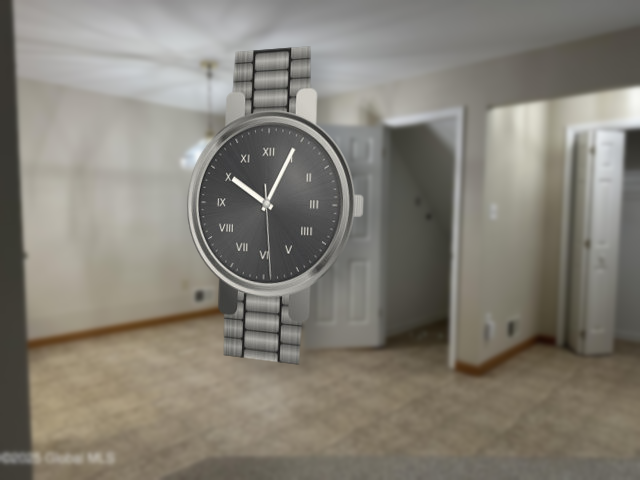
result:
10.04.29
